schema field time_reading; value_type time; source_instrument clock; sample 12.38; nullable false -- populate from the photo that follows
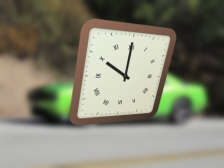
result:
10.00
